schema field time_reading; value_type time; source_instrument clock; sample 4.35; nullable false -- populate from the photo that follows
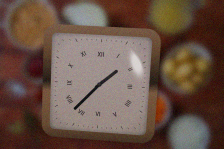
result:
1.37
